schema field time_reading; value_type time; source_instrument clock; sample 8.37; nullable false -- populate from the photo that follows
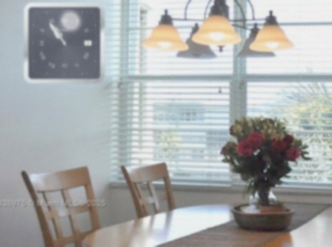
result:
10.54
